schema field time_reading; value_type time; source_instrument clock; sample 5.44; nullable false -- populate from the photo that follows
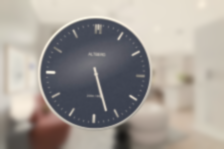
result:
5.27
